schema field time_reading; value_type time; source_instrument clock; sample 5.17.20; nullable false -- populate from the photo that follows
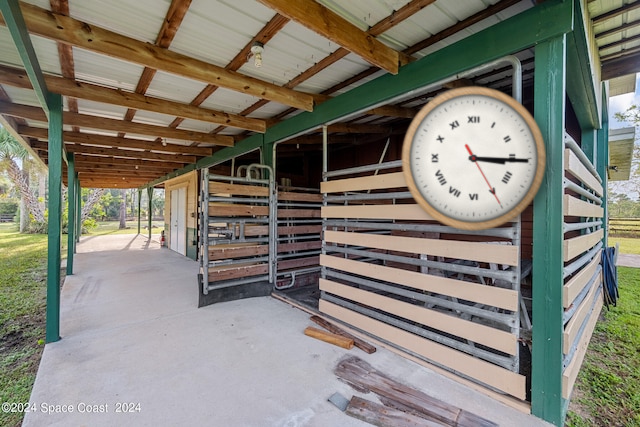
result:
3.15.25
